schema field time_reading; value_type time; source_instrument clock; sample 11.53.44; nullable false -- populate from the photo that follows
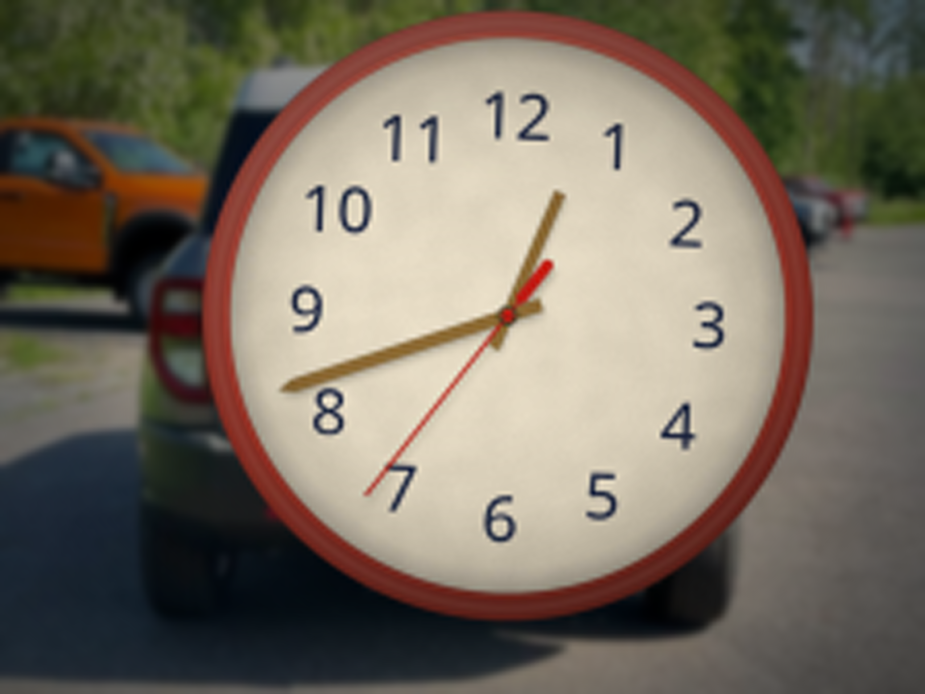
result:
12.41.36
